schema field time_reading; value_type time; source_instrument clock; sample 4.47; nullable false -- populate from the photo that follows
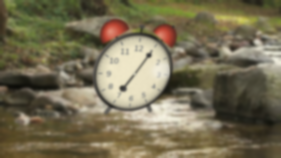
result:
7.05
